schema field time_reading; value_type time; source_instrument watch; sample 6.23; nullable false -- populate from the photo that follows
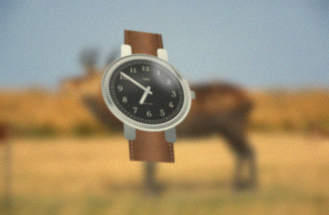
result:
6.51
